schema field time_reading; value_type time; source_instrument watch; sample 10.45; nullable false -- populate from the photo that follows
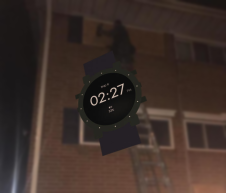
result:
2.27
